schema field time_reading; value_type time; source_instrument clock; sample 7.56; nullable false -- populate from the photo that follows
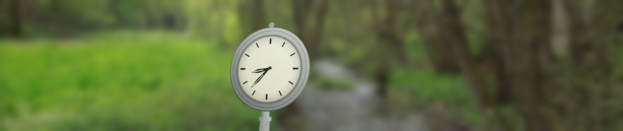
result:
8.37
